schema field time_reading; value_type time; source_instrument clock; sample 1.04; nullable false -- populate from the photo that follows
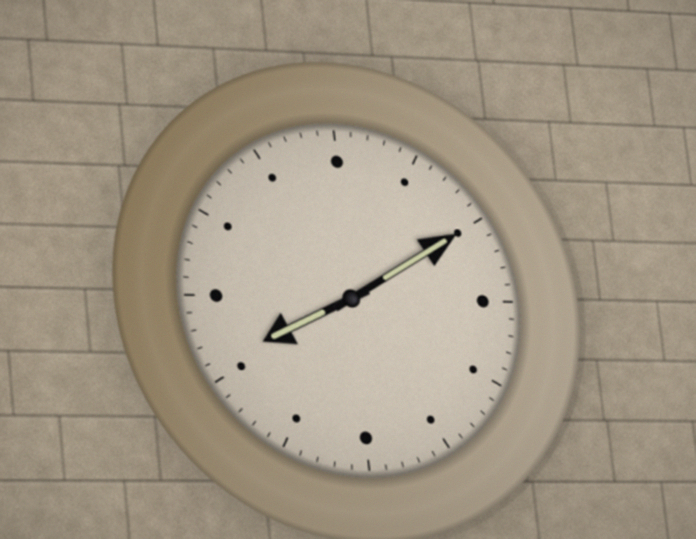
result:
8.10
